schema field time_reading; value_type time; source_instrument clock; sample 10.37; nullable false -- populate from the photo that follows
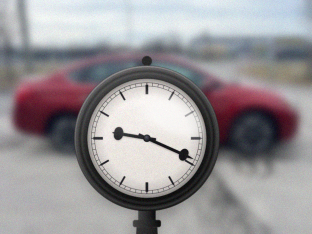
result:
9.19
